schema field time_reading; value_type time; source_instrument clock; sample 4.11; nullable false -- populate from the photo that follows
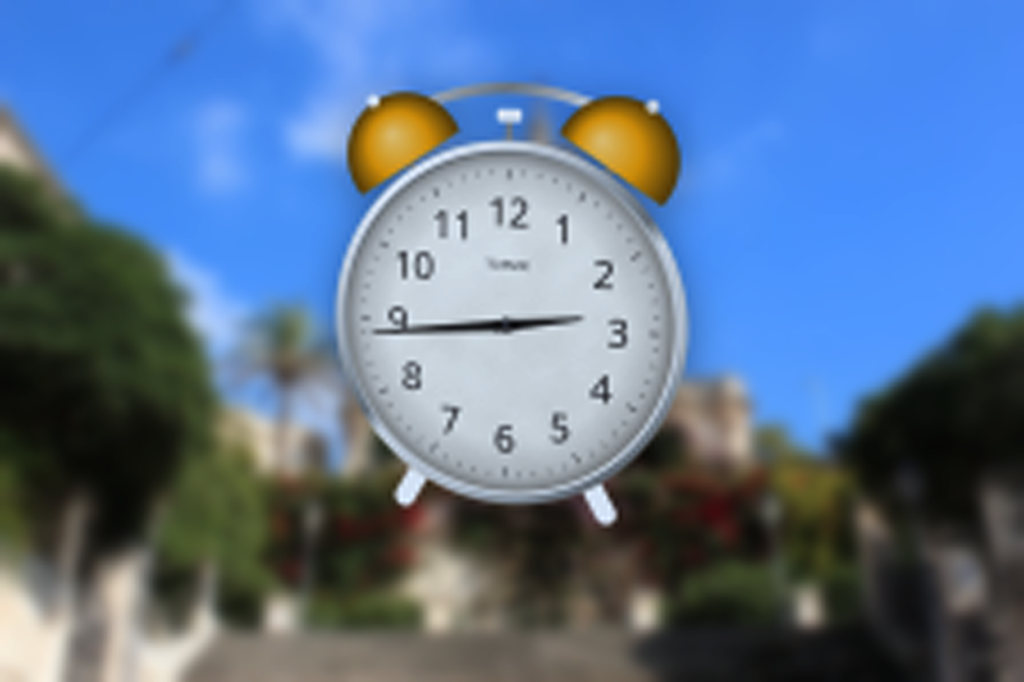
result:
2.44
